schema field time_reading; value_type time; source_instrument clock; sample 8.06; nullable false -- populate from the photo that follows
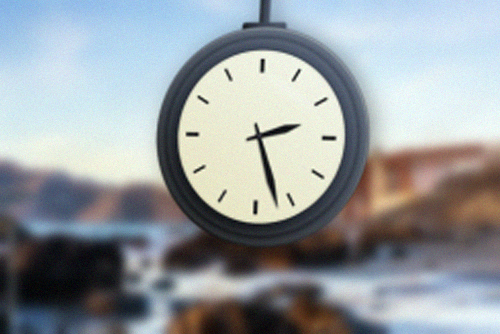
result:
2.27
